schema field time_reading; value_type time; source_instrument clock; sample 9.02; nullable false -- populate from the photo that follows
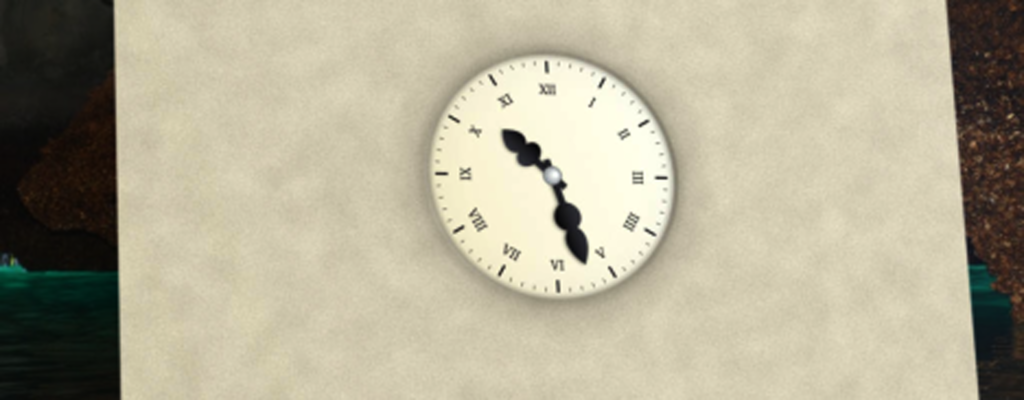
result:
10.27
